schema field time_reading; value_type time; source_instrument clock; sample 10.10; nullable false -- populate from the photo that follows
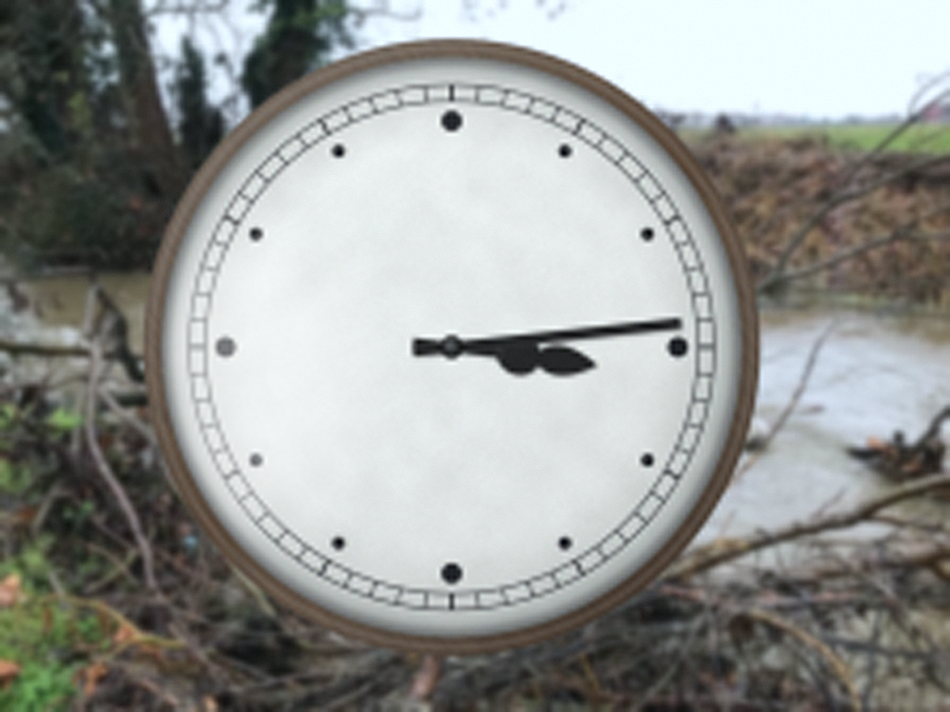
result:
3.14
